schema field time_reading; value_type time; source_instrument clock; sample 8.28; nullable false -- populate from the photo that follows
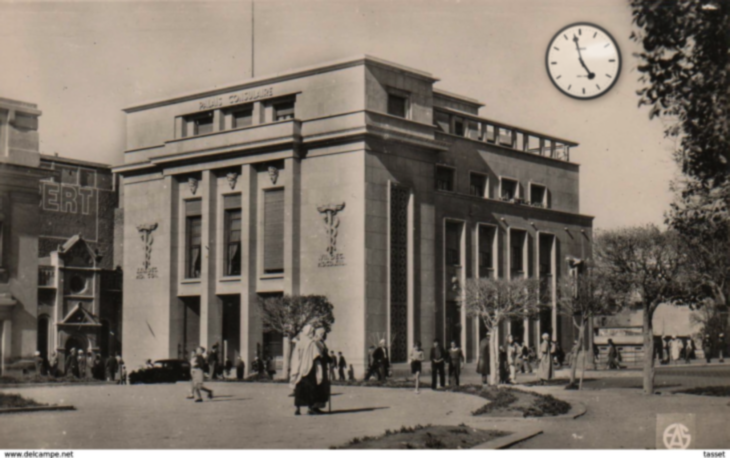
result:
4.58
